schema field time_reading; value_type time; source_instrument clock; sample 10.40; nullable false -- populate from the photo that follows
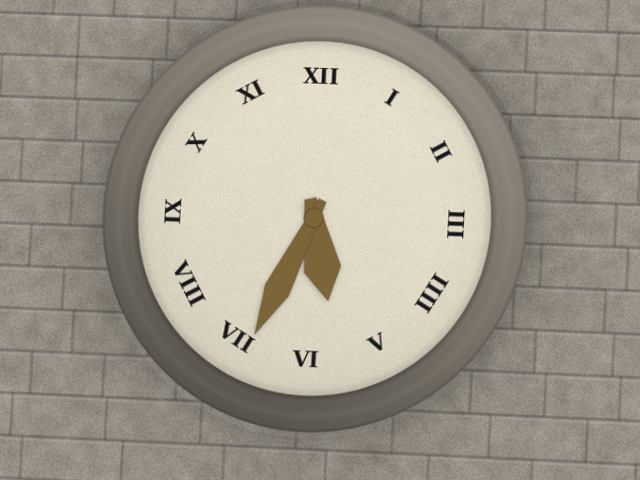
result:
5.34
